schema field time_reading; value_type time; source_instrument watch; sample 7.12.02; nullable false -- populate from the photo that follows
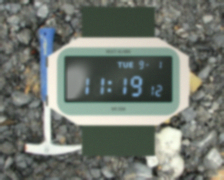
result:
11.19.12
